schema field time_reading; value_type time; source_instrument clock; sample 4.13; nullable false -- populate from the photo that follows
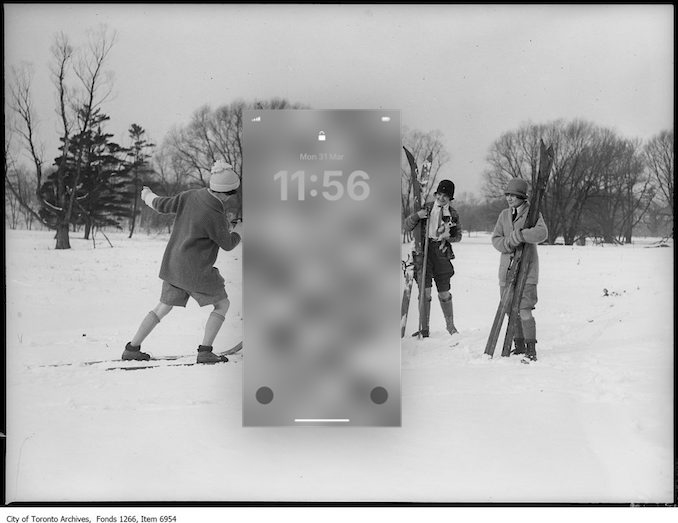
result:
11.56
